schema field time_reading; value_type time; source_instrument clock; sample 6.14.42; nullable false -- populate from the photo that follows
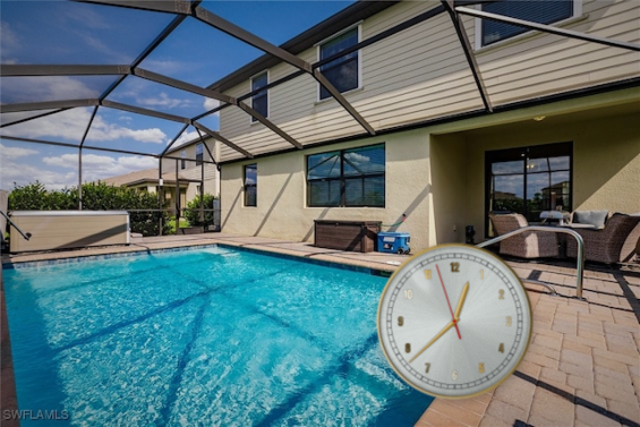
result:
12.37.57
